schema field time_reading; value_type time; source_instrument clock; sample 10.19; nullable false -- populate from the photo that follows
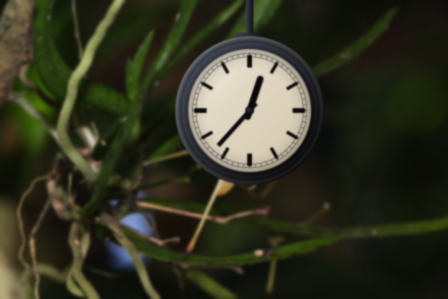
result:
12.37
